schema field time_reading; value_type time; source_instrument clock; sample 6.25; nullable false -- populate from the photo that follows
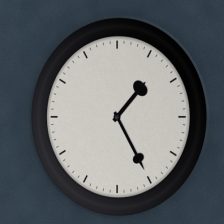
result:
1.25
